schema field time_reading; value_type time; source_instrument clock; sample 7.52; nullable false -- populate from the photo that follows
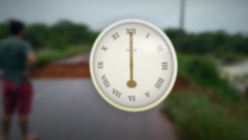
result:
6.00
